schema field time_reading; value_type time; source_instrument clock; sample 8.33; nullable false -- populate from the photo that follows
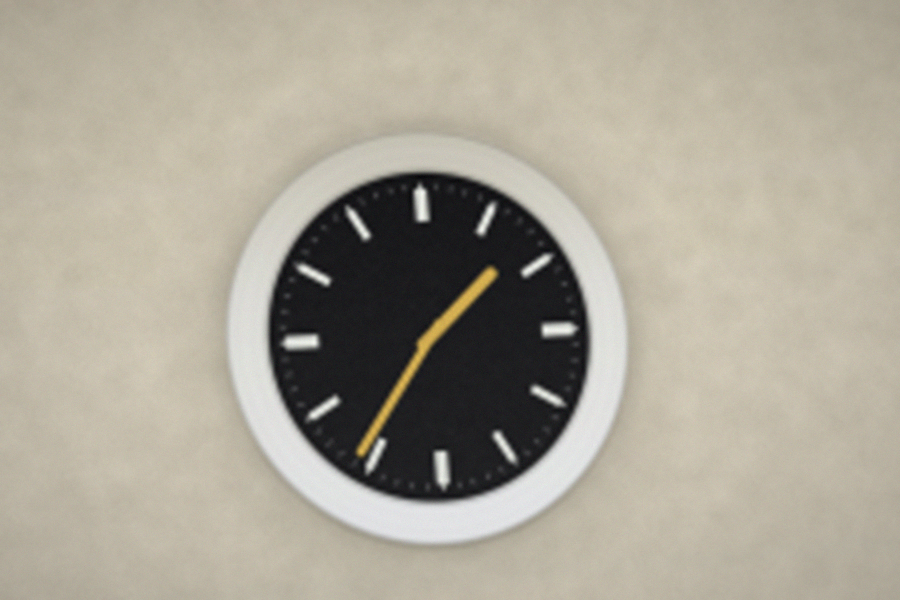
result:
1.36
